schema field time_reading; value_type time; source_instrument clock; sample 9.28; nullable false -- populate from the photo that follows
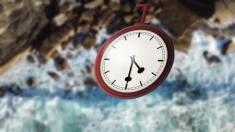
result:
4.30
